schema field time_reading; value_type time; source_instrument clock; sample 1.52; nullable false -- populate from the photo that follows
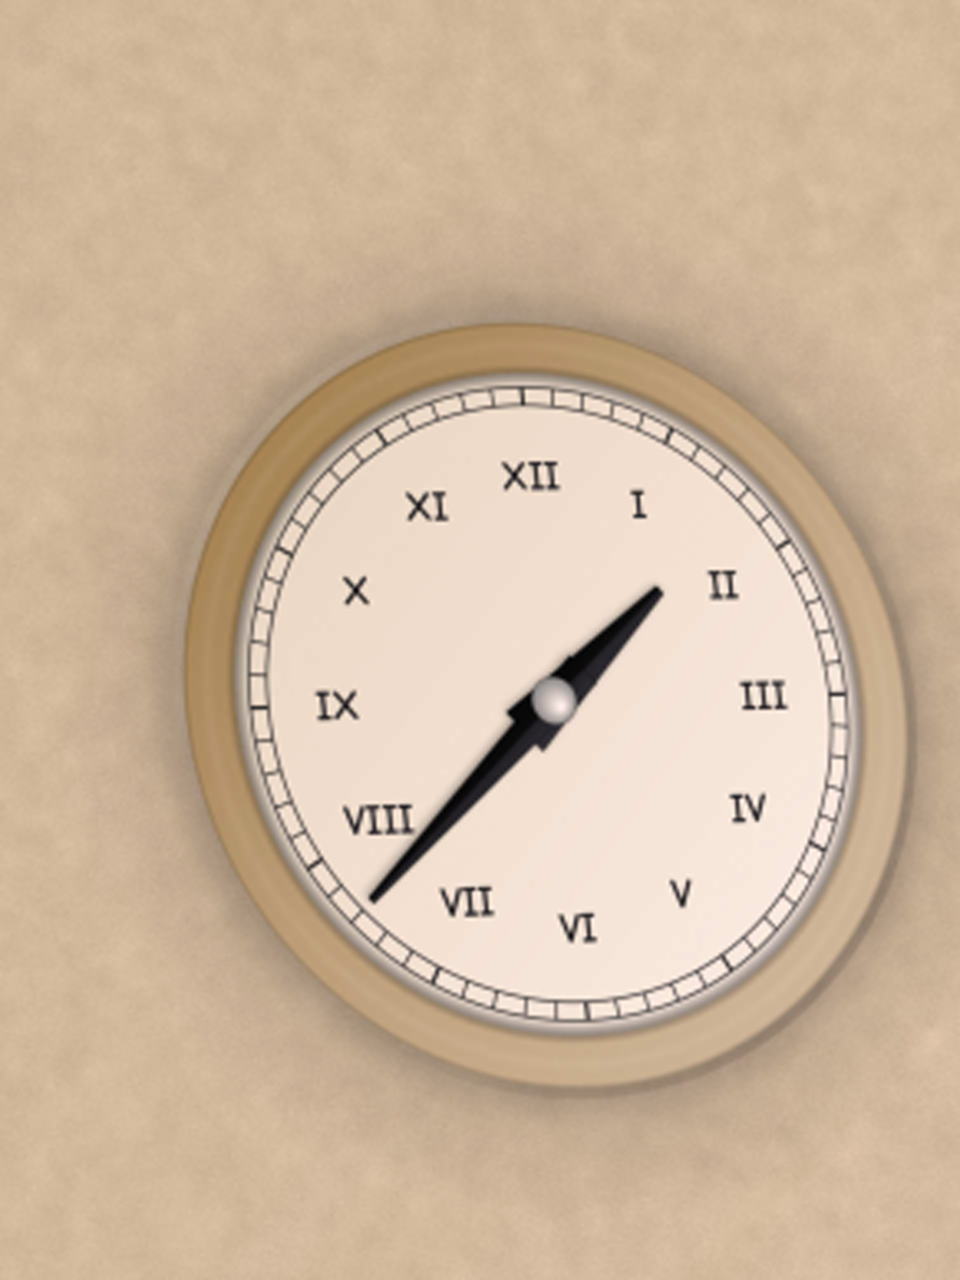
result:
1.38
